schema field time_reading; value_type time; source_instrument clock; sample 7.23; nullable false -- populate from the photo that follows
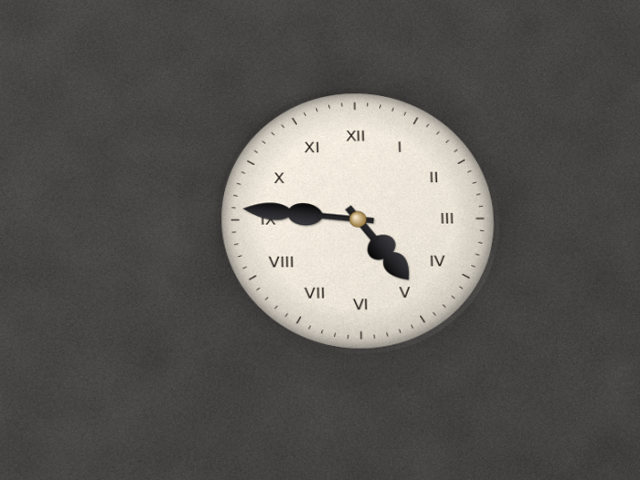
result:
4.46
